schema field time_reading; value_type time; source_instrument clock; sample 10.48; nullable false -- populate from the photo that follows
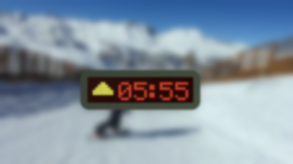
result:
5.55
